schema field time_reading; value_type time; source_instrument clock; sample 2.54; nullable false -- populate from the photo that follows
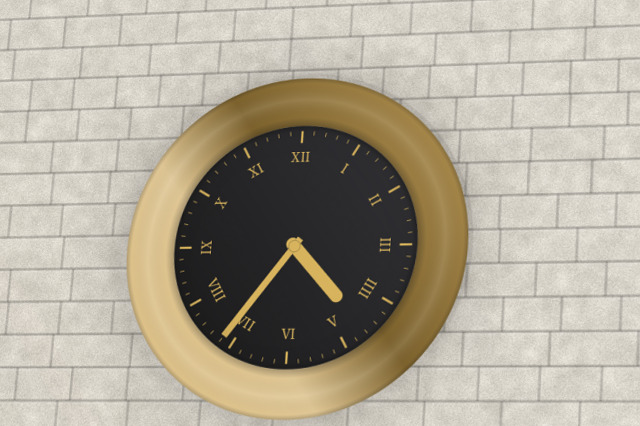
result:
4.36
